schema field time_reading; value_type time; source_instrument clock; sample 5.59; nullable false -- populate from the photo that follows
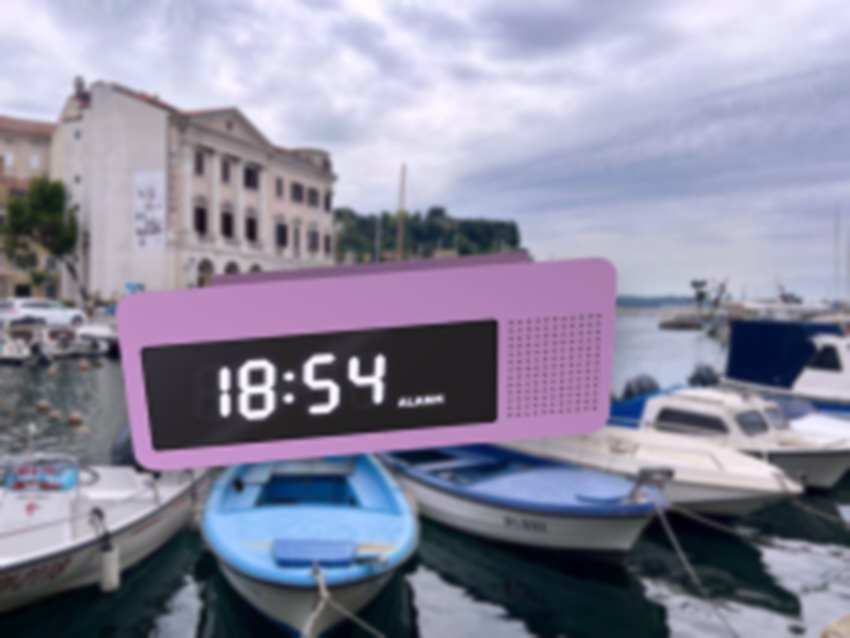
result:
18.54
